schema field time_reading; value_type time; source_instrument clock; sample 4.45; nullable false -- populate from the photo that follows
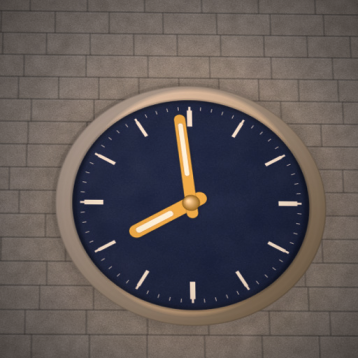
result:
7.59
